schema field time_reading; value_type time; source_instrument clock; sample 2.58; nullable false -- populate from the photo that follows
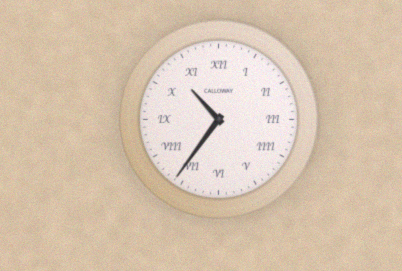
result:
10.36
